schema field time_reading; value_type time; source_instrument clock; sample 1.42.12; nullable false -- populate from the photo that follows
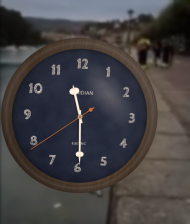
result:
11.29.39
